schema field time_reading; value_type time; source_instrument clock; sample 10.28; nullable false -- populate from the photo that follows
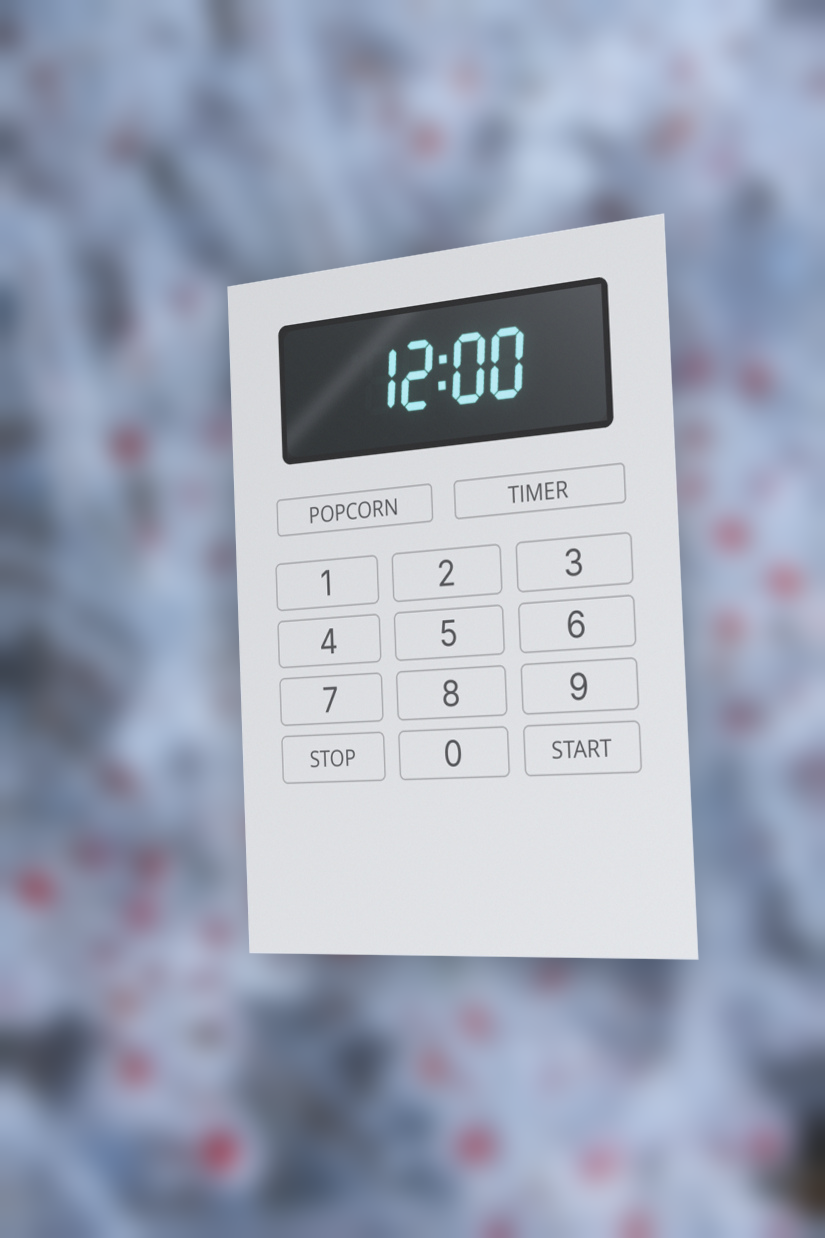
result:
12.00
